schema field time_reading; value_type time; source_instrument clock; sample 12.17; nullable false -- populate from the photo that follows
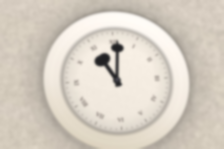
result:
11.01
